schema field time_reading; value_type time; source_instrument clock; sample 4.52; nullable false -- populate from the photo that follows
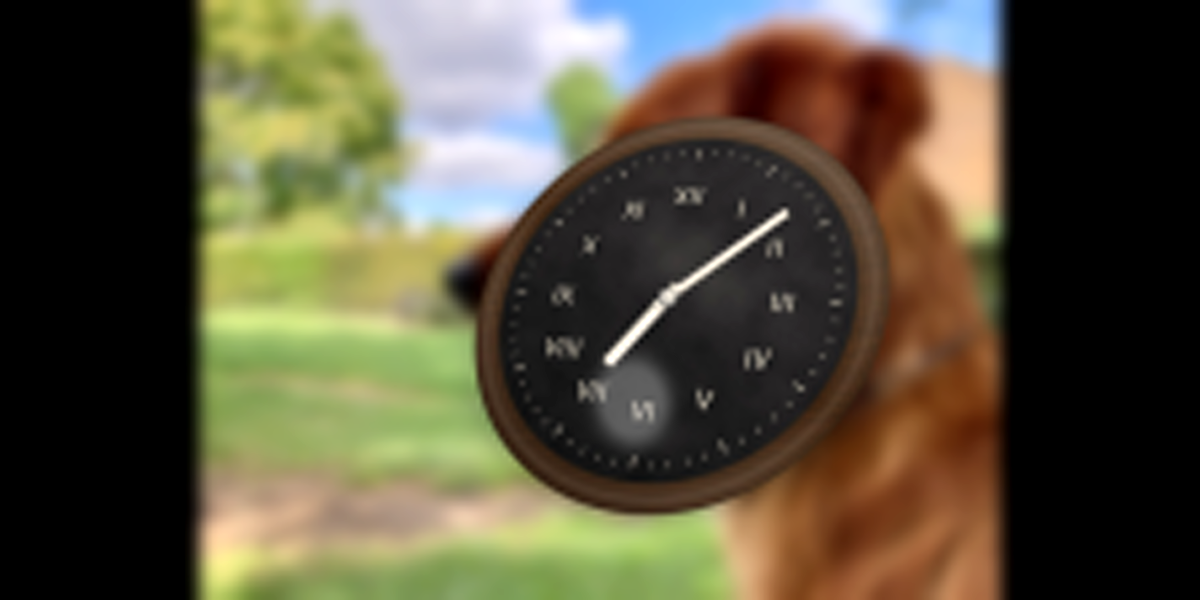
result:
7.08
